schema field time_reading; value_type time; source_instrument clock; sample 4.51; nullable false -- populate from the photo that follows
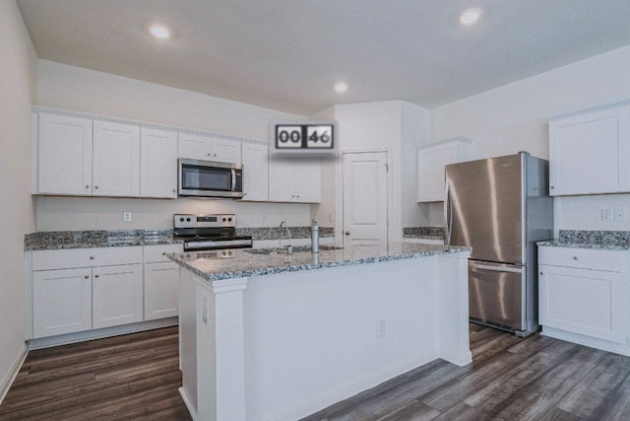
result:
0.46
